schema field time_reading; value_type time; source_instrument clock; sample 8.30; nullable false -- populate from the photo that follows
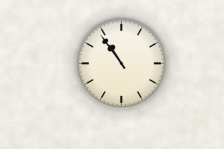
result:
10.54
